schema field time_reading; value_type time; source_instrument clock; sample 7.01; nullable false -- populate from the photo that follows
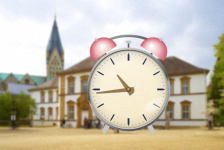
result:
10.44
